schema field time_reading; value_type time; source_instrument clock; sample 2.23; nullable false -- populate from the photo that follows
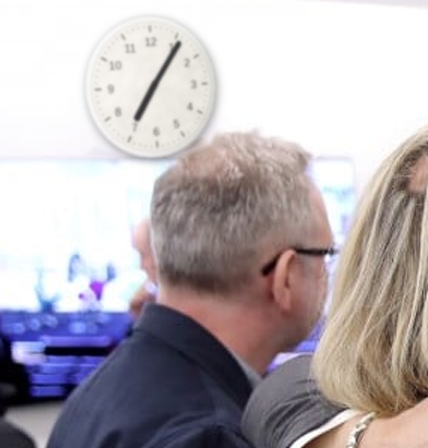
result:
7.06
